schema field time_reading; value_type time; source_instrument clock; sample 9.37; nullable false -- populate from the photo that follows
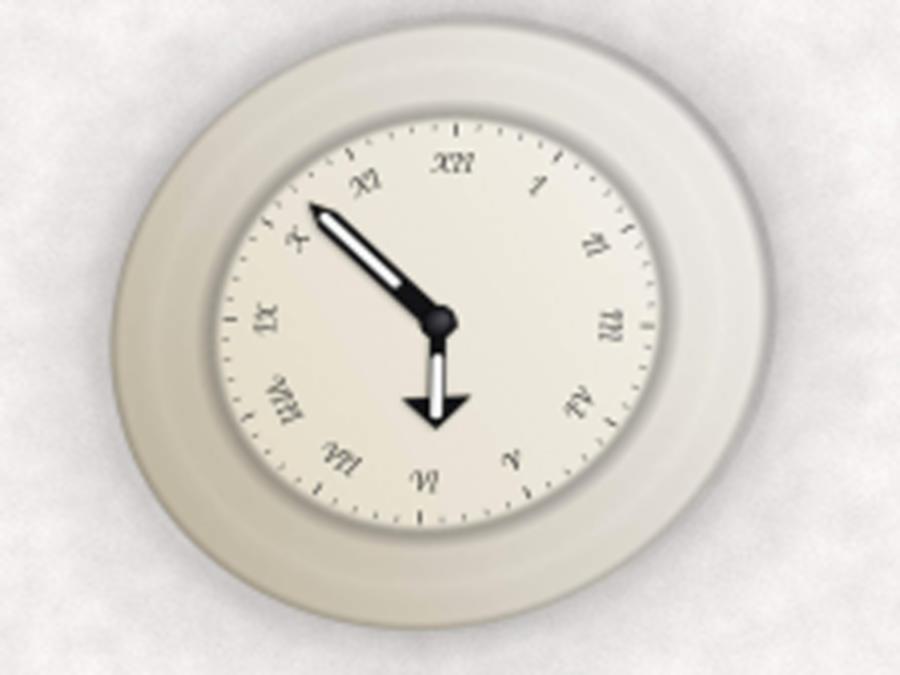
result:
5.52
